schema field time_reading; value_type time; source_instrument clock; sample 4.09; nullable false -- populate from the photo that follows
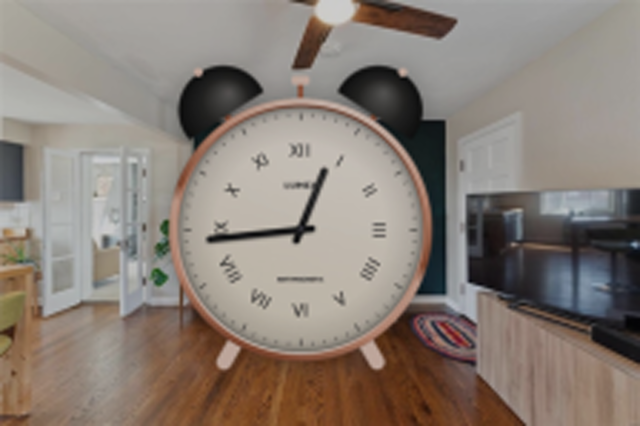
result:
12.44
